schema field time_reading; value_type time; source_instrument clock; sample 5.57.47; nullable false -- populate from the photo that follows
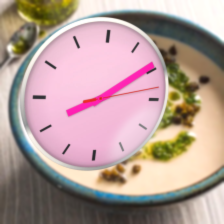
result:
8.09.13
